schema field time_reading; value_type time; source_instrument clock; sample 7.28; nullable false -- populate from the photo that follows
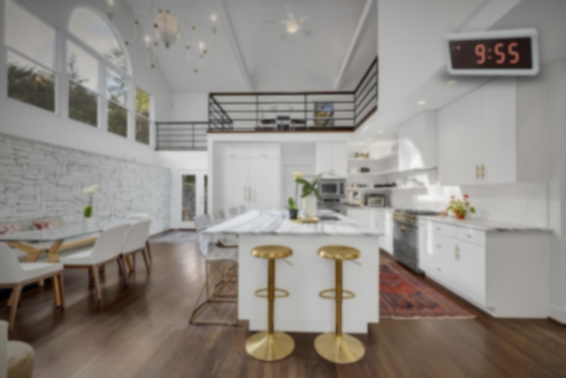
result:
9.55
